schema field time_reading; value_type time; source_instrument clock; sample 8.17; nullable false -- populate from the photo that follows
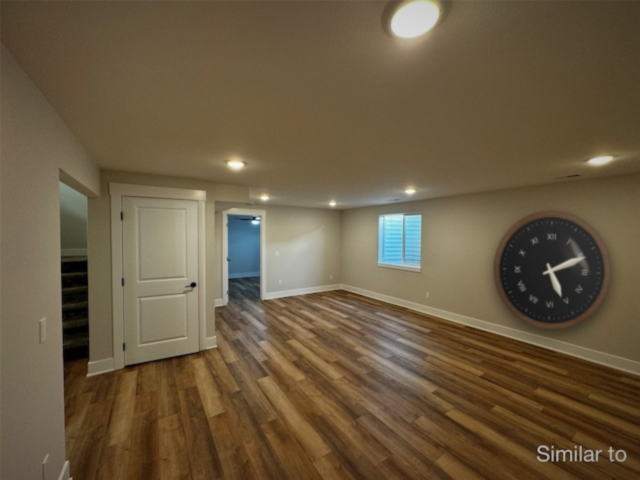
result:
5.11
